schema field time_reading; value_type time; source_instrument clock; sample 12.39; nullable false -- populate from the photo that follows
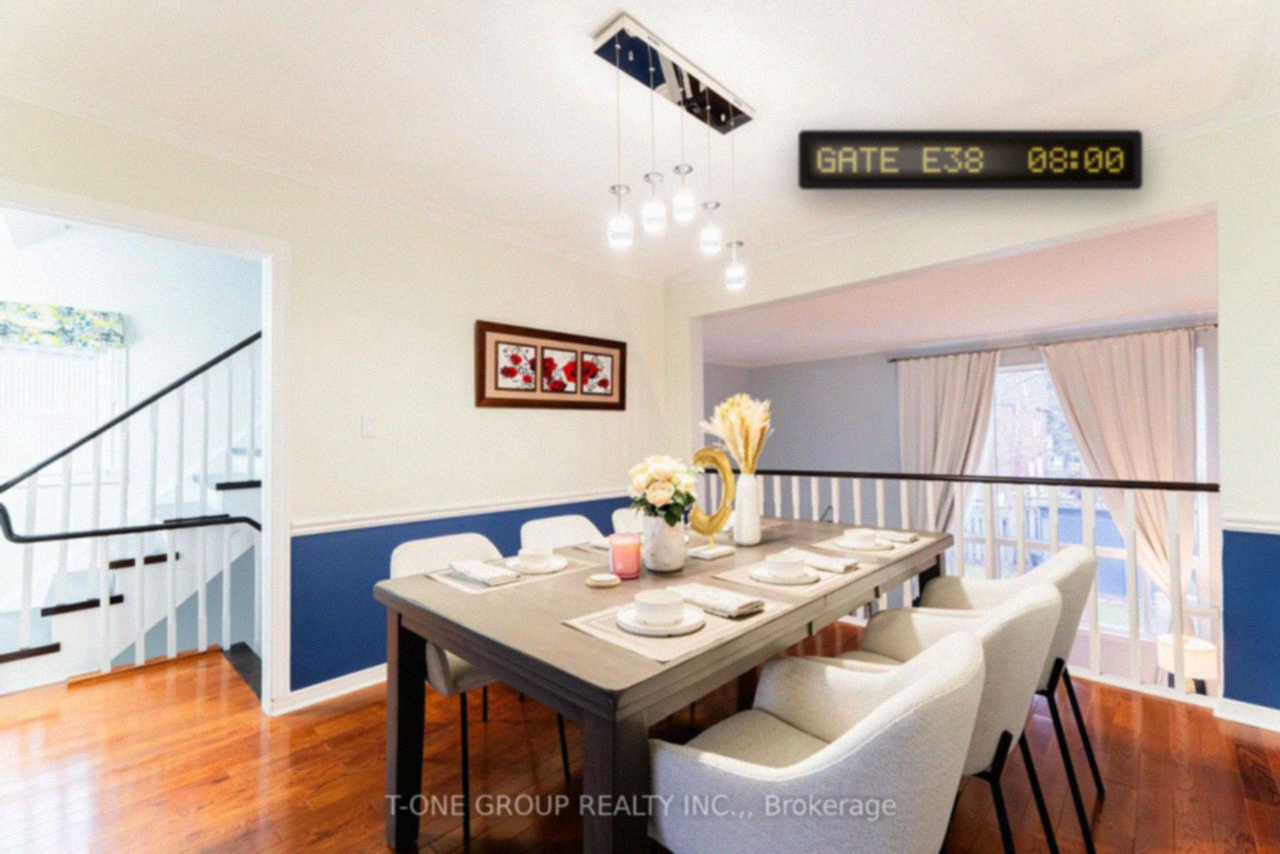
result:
8.00
